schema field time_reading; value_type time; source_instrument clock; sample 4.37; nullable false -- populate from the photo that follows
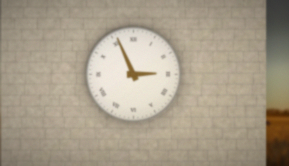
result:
2.56
